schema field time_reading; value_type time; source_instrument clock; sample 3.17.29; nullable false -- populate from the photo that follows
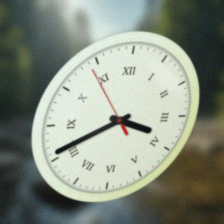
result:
3.40.54
